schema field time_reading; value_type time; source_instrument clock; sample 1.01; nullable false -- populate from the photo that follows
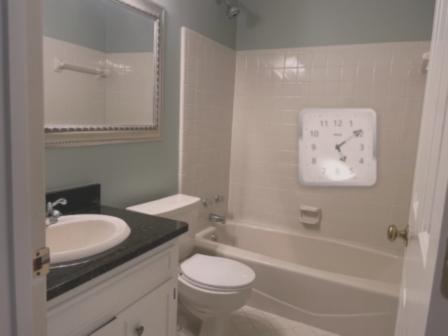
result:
5.09
